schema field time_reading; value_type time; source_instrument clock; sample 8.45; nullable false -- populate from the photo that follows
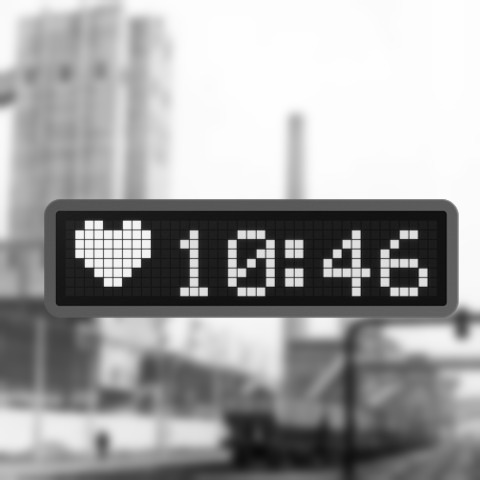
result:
10.46
